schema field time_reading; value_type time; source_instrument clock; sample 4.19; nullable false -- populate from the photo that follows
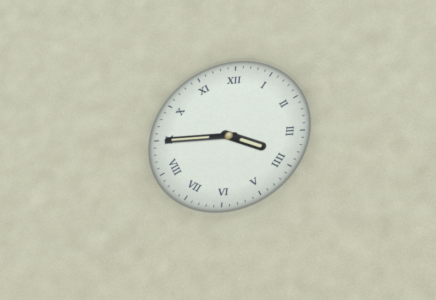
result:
3.45
